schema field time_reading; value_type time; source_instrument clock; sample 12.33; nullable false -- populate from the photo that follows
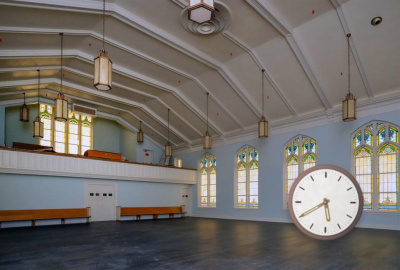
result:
5.40
